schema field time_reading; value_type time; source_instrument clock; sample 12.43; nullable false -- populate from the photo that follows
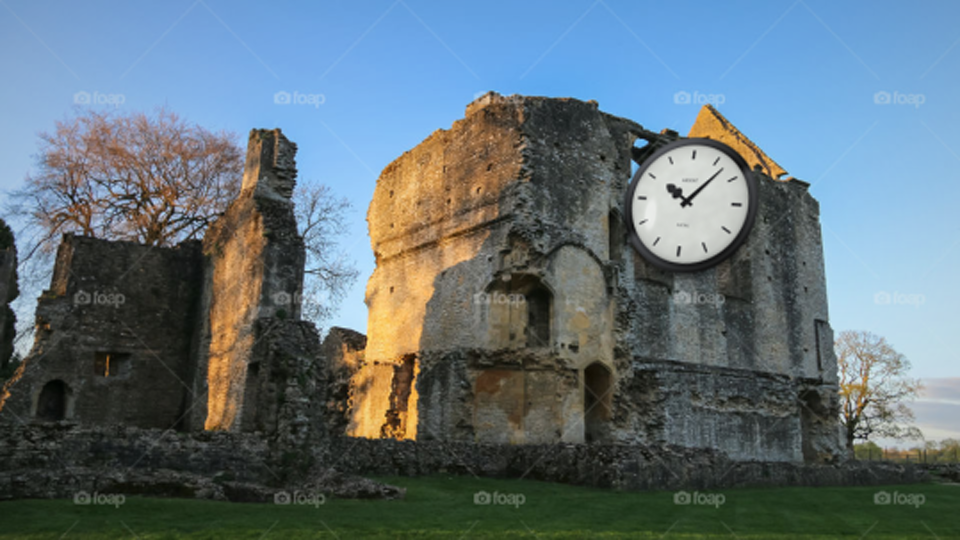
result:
10.07
